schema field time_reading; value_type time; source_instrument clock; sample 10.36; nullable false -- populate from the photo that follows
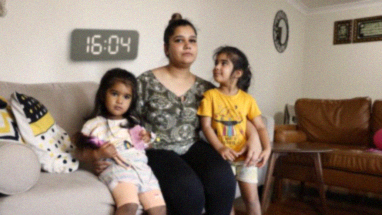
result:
16.04
